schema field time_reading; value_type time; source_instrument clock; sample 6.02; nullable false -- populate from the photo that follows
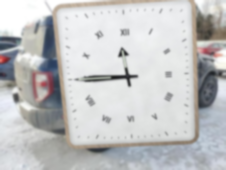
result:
11.45
